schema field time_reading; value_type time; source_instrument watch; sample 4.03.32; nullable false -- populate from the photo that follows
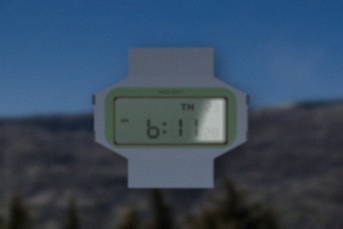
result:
6.11.28
